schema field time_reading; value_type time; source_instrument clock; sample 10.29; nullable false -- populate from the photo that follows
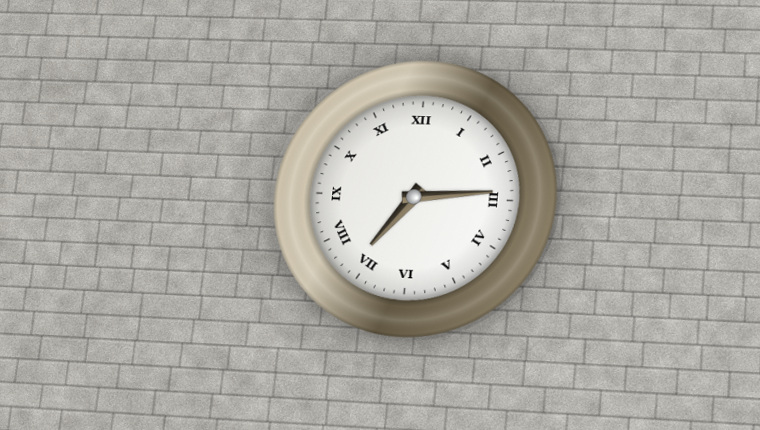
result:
7.14
